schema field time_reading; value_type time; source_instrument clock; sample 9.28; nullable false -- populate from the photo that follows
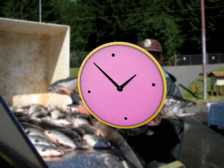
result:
1.54
